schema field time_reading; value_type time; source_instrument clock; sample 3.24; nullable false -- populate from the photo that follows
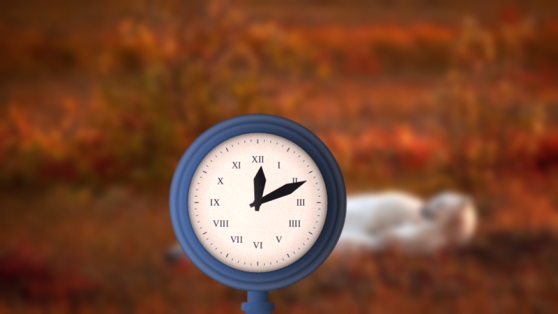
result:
12.11
